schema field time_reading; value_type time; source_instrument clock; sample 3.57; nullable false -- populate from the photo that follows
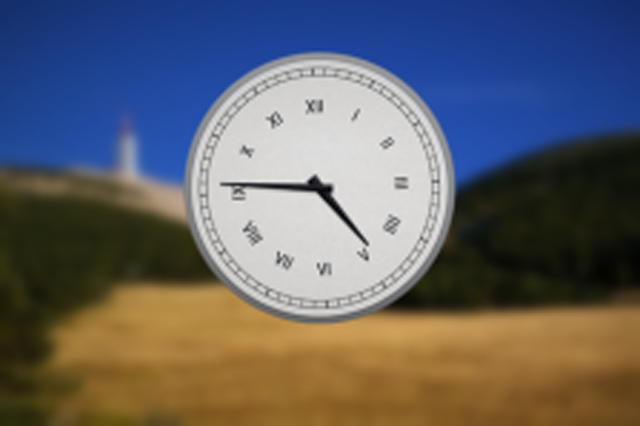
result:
4.46
